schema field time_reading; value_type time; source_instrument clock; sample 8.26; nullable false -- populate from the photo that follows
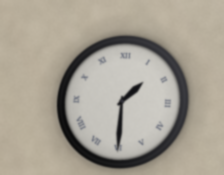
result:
1.30
